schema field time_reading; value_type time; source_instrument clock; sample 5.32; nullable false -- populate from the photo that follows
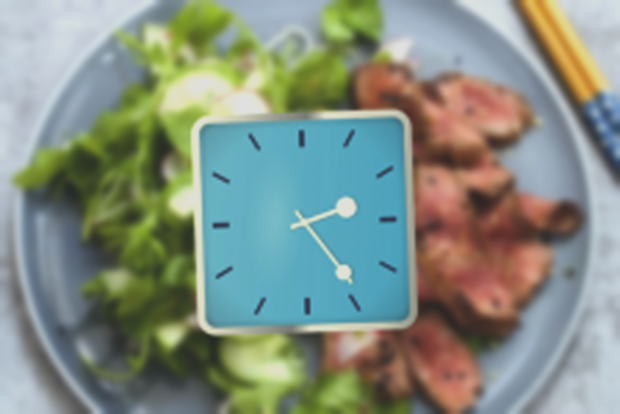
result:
2.24
